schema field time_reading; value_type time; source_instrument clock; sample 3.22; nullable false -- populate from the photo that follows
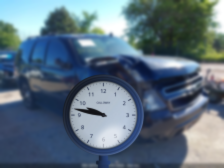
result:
9.47
